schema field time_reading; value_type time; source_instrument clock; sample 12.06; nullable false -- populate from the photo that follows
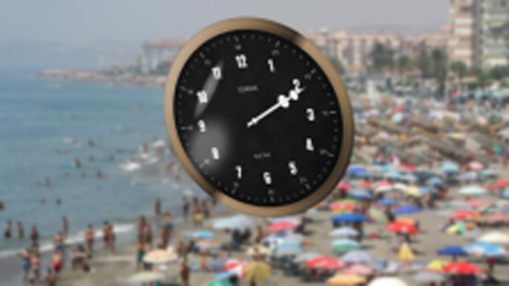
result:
2.11
